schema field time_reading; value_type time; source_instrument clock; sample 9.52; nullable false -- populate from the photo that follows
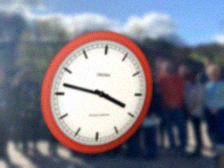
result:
3.47
